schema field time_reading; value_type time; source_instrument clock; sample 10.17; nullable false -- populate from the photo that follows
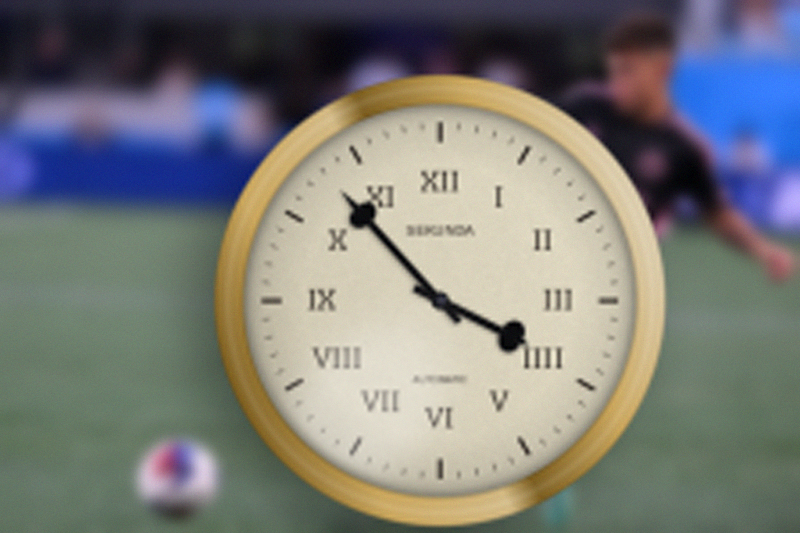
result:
3.53
